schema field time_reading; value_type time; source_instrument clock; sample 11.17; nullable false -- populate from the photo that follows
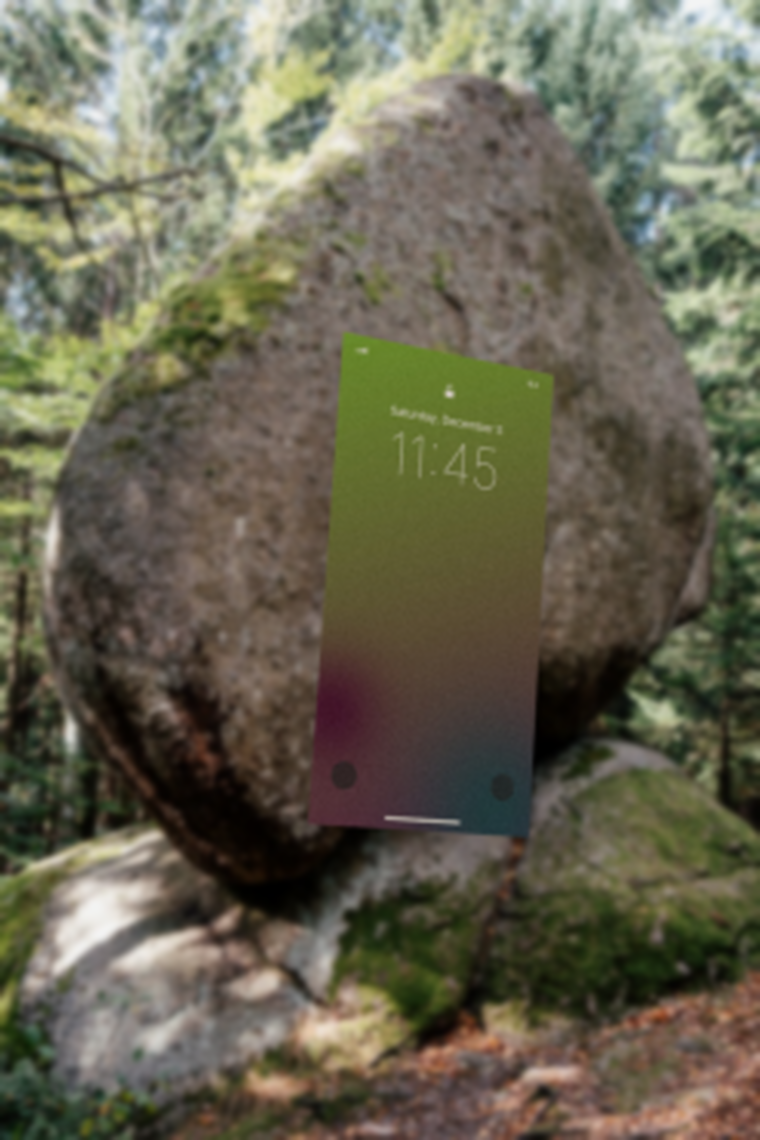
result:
11.45
